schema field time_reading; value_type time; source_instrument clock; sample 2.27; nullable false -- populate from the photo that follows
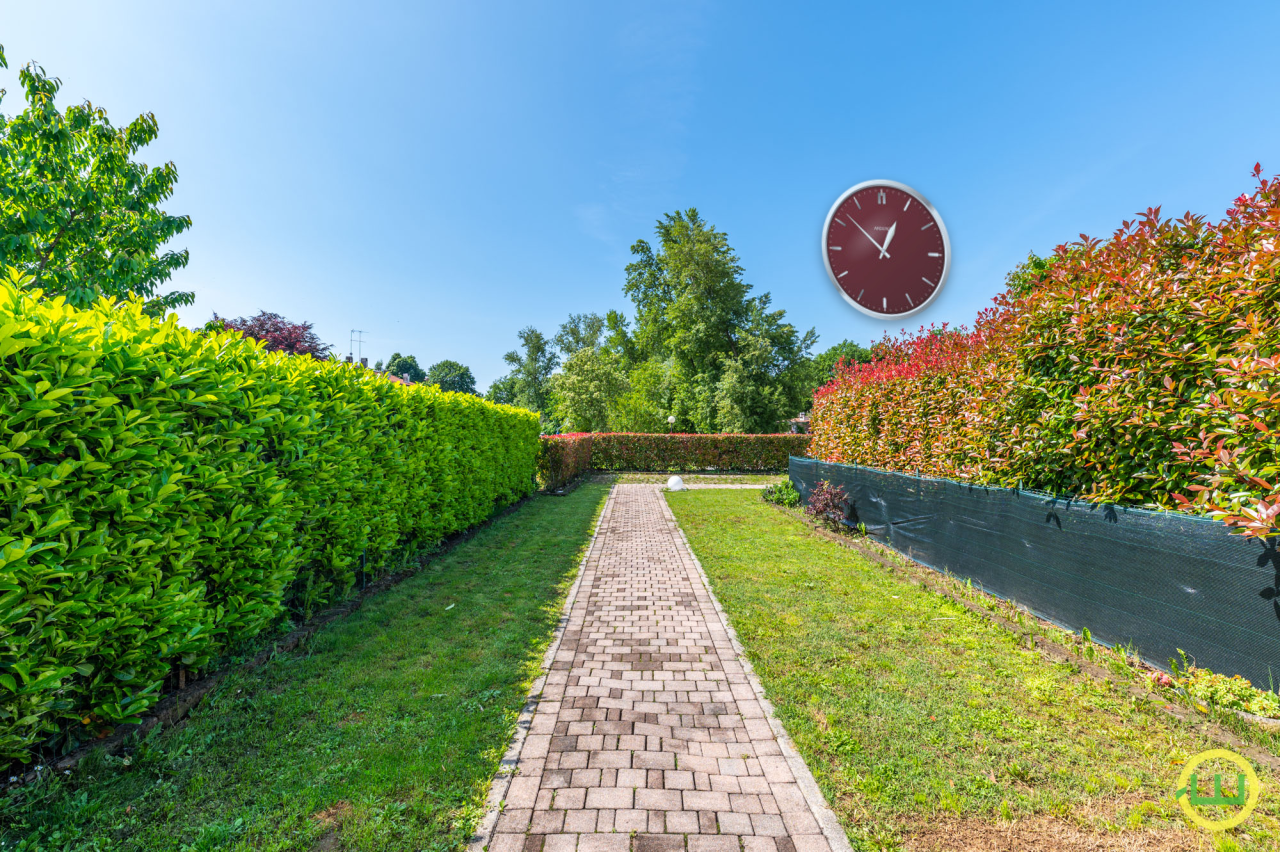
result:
12.52
